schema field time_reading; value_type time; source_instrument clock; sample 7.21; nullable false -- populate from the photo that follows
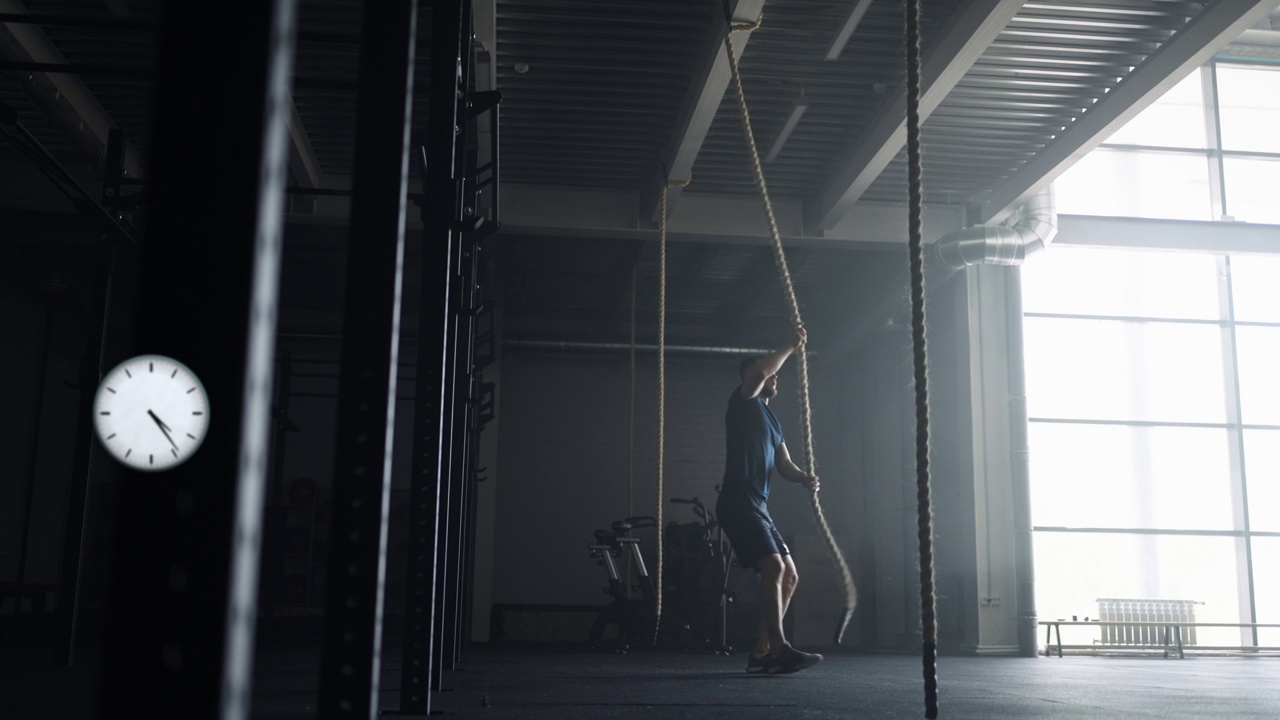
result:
4.24
